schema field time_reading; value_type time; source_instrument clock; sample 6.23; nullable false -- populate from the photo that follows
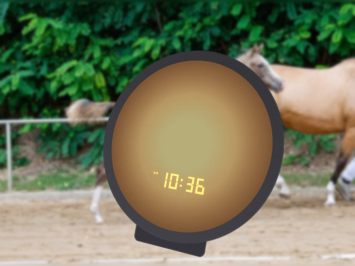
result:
10.36
